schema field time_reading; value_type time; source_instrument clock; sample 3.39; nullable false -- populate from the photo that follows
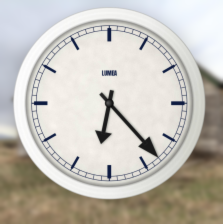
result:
6.23
